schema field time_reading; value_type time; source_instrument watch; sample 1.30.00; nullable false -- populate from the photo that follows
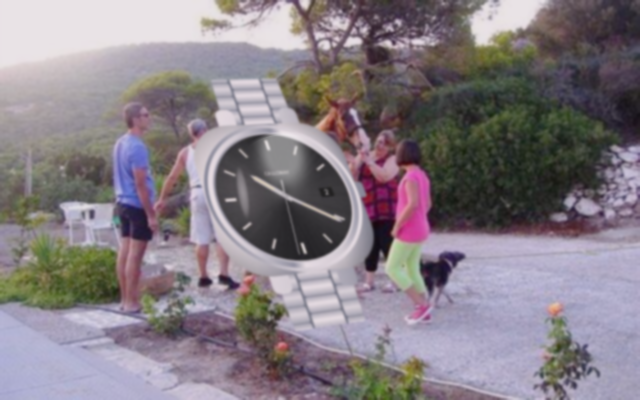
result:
10.20.31
